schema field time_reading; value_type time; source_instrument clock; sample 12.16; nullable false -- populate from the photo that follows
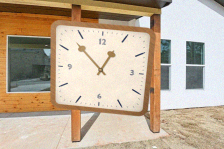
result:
12.53
